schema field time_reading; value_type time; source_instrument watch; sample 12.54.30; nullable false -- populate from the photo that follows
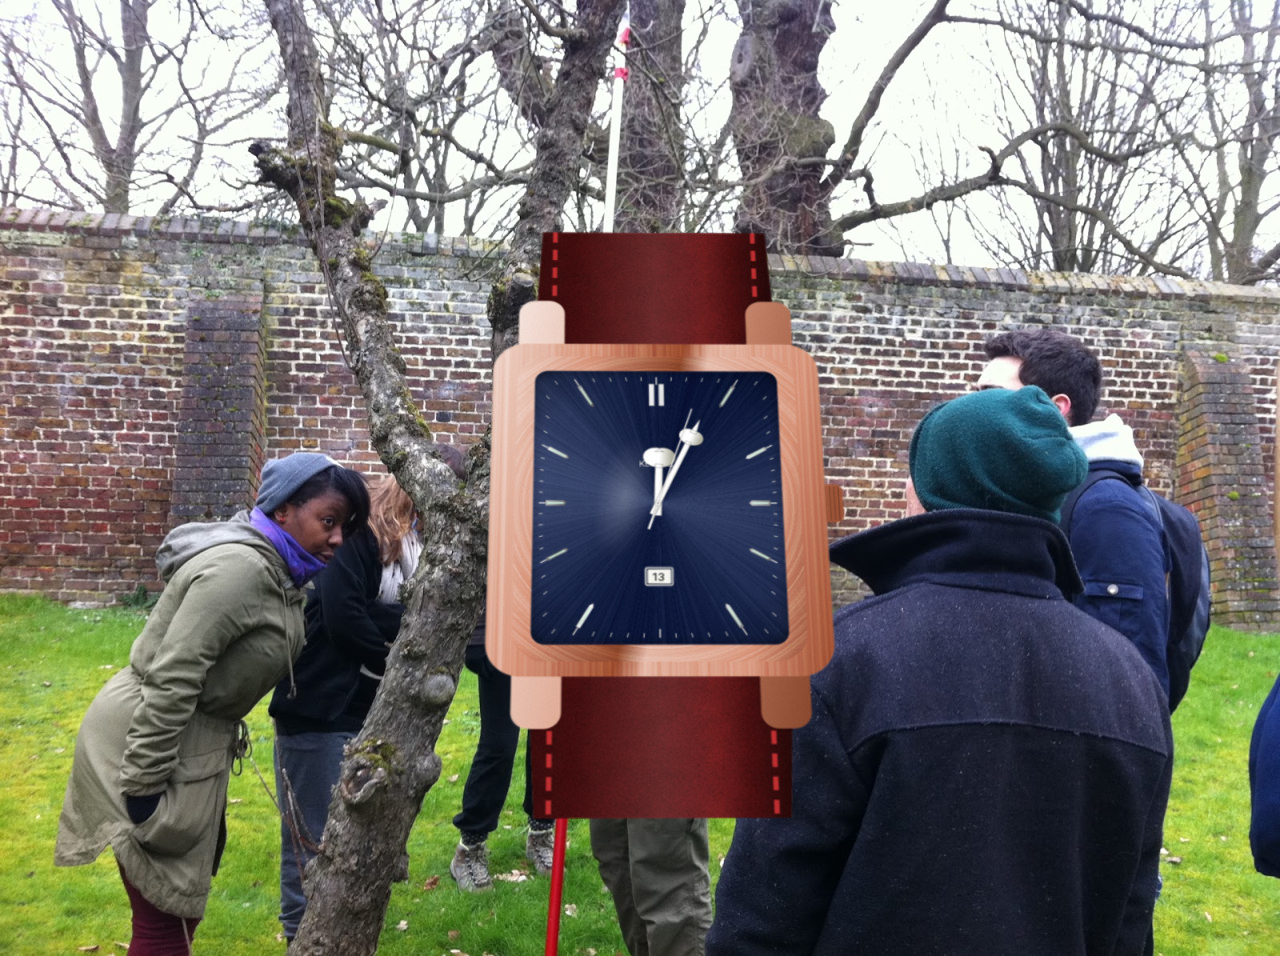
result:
12.04.03
